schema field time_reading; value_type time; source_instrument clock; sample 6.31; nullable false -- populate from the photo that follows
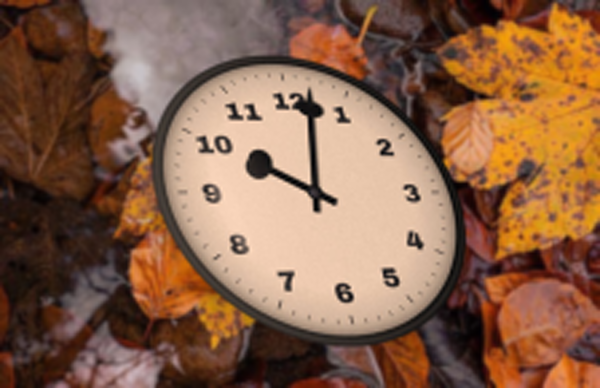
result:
10.02
